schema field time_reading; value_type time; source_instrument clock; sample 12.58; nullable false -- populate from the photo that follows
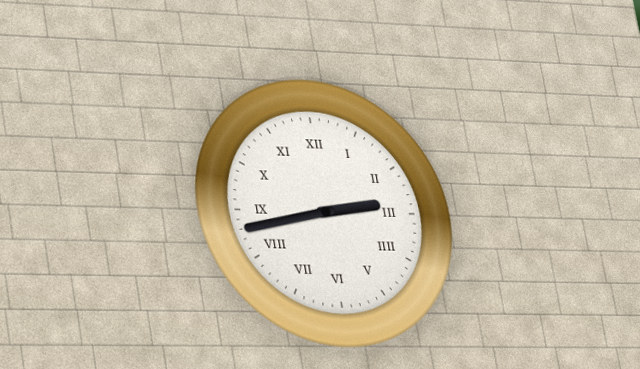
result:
2.43
